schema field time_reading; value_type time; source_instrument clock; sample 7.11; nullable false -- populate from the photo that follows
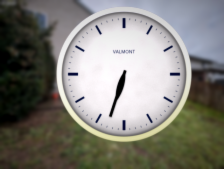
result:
6.33
